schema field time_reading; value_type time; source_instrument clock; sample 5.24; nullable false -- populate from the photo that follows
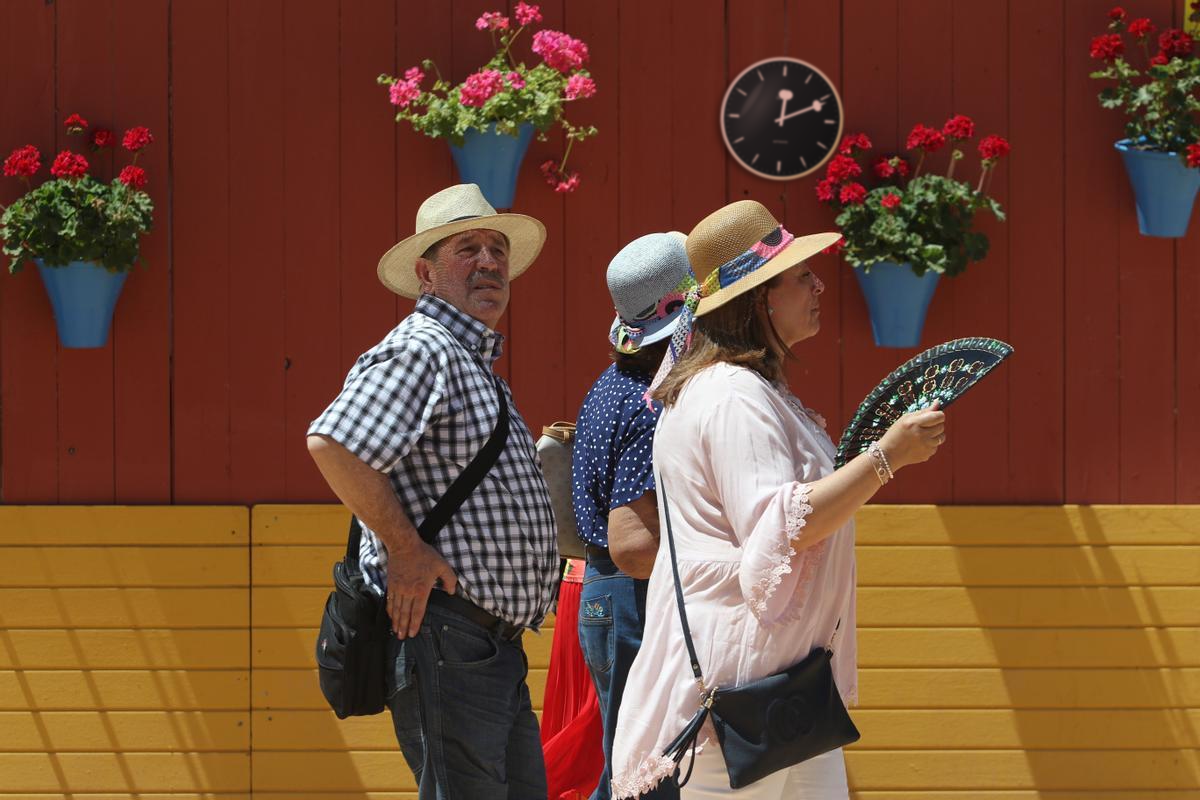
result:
12.11
